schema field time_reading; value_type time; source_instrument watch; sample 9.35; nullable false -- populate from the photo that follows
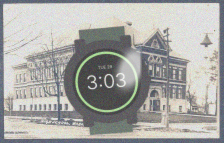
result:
3.03
